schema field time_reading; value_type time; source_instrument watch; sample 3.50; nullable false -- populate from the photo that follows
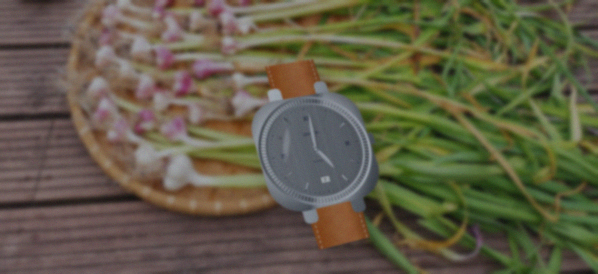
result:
5.01
